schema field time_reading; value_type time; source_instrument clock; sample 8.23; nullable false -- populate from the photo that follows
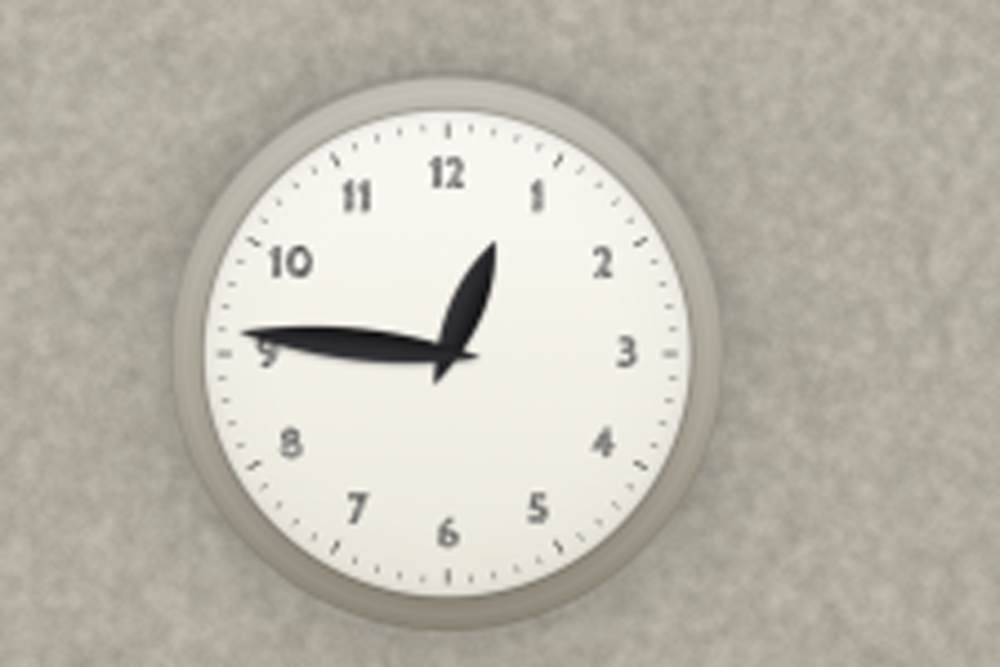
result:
12.46
